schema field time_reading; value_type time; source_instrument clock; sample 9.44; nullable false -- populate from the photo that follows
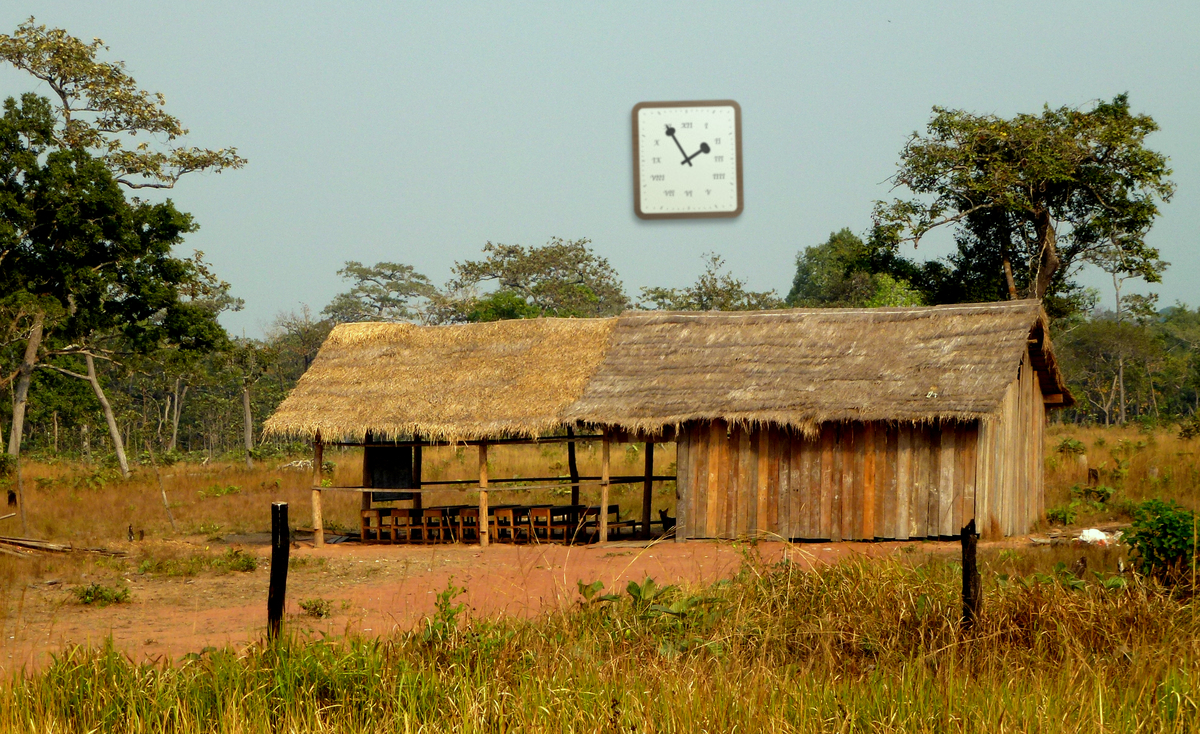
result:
1.55
